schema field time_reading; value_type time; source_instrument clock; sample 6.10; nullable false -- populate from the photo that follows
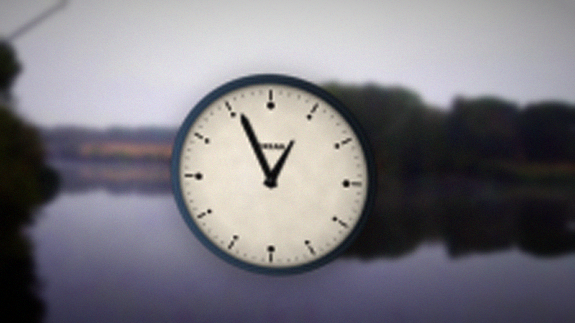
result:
12.56
